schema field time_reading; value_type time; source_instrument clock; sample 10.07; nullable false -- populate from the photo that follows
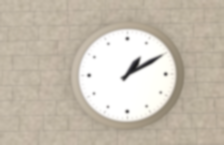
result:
1.10
